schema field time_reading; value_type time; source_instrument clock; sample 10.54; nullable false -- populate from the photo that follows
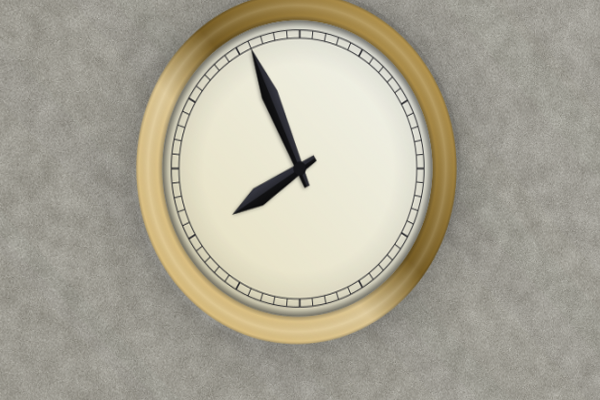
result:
7.56
